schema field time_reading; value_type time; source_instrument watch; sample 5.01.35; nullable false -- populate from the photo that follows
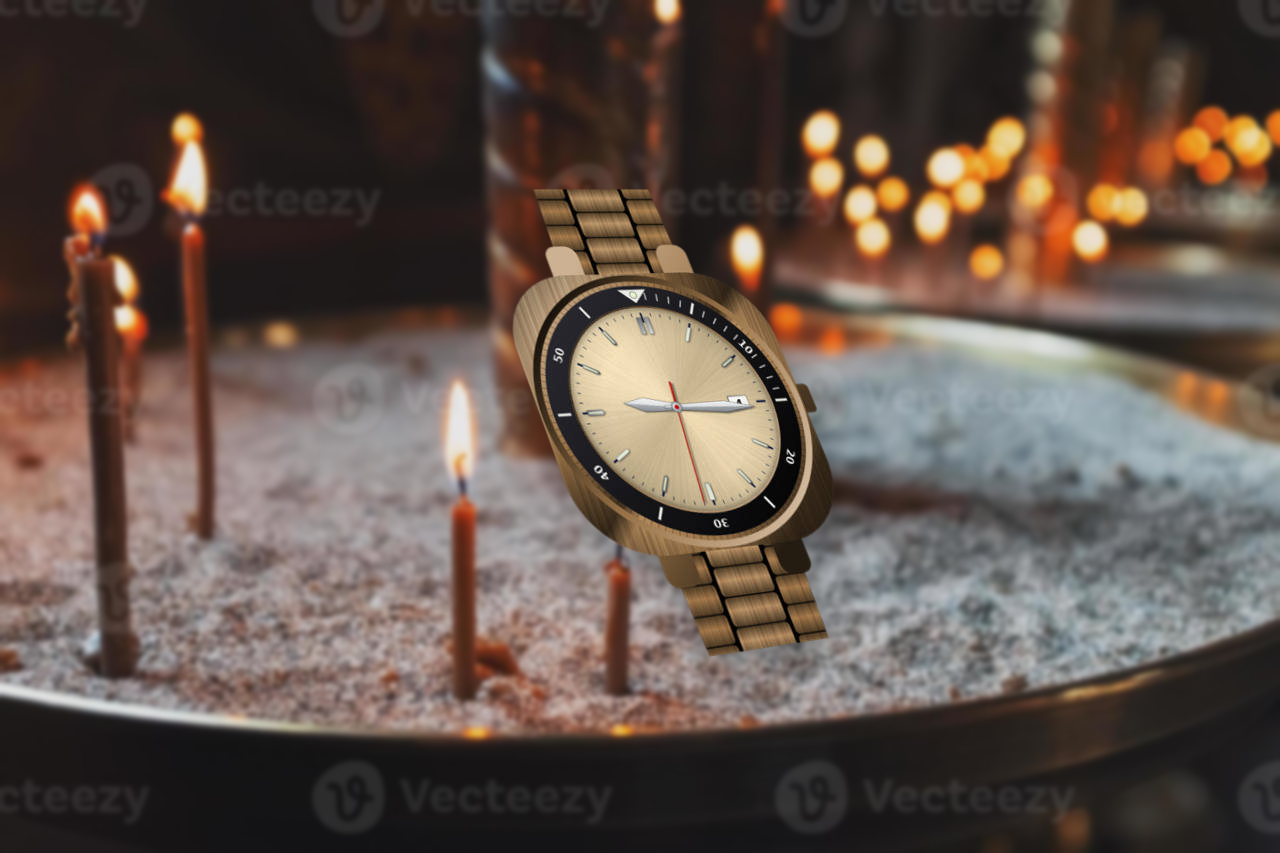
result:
9.15.31
